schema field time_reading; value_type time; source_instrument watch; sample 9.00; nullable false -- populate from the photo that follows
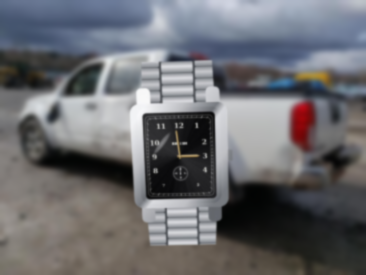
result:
2.59
